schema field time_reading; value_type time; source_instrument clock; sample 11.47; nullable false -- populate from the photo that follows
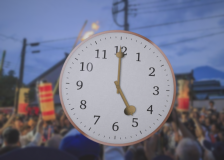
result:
5.00
